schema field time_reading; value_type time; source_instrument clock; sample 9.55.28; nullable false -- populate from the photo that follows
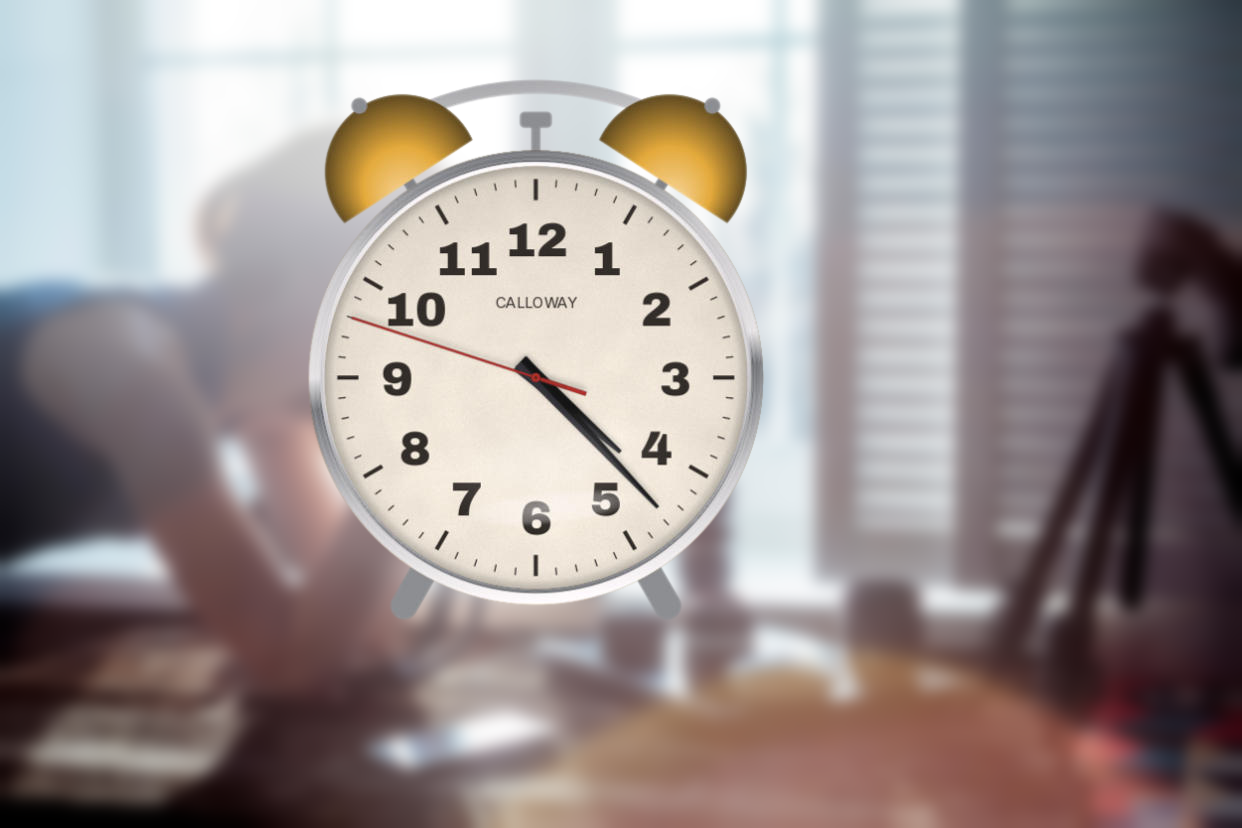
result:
4.22.48
